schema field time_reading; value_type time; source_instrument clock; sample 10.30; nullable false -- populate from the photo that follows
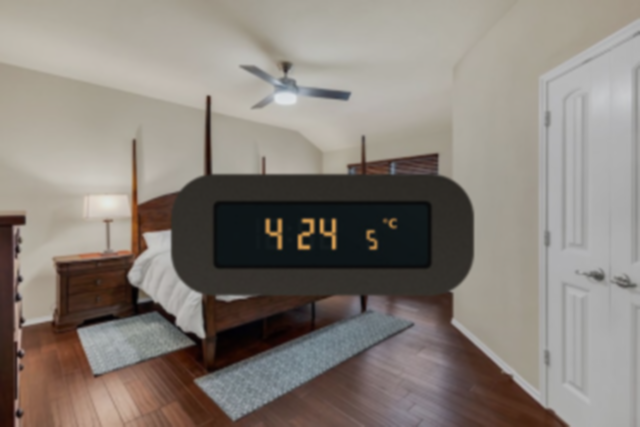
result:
4.24
